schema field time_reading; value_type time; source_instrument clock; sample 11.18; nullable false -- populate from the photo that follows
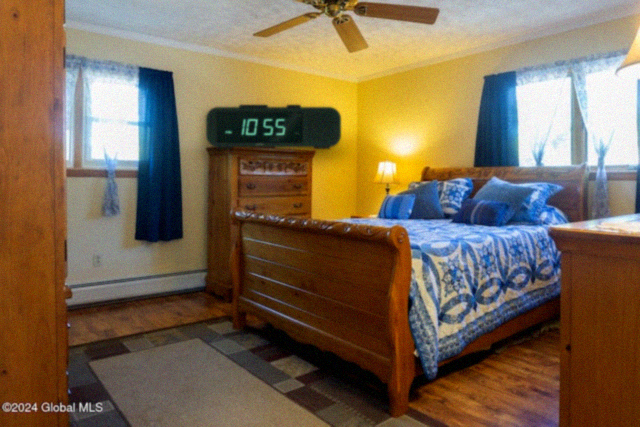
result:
10.55
